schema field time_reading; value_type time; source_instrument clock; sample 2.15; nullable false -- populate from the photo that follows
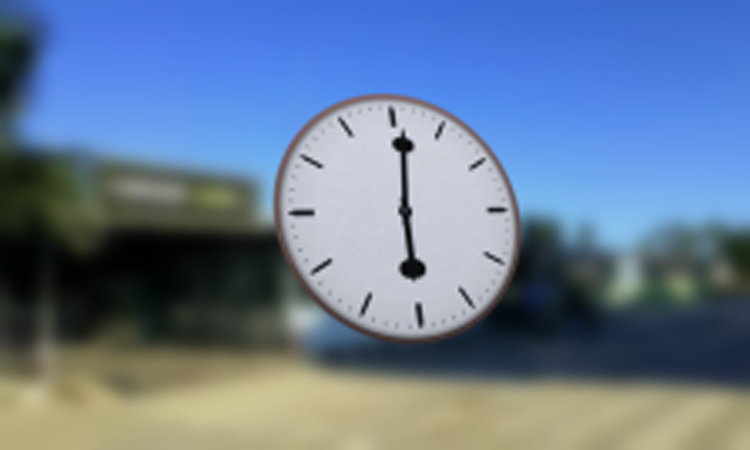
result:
6.01
